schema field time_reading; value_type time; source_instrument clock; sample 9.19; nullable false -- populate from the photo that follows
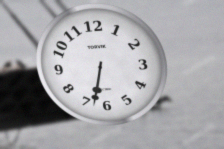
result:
6.33
